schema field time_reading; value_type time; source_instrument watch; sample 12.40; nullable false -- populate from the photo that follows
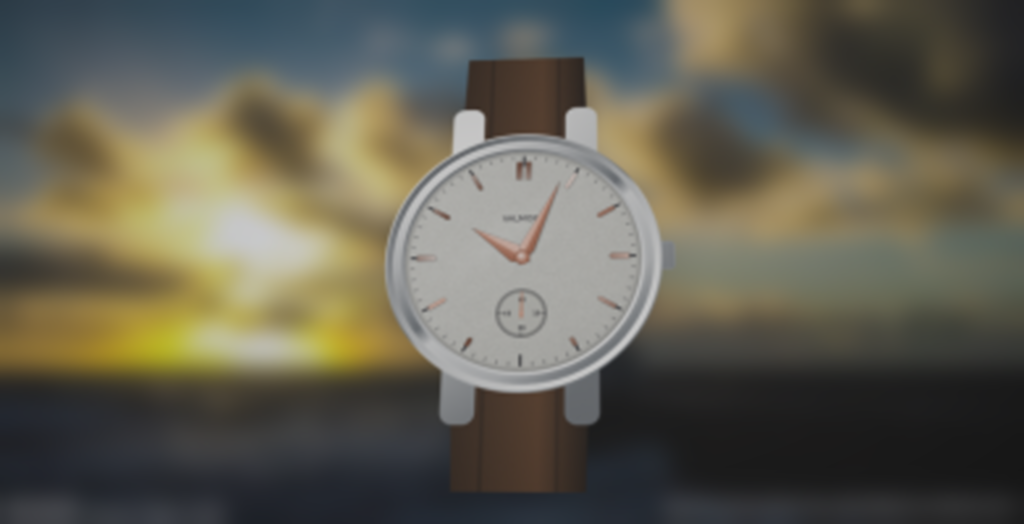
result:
10.04
